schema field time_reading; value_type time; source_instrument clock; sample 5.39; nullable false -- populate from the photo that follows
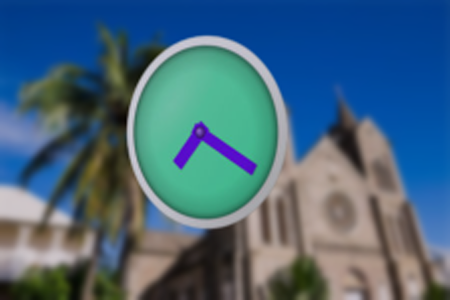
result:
7.20
